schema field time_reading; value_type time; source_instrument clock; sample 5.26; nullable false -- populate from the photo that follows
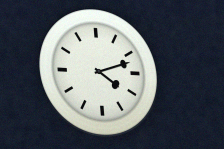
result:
4.12
